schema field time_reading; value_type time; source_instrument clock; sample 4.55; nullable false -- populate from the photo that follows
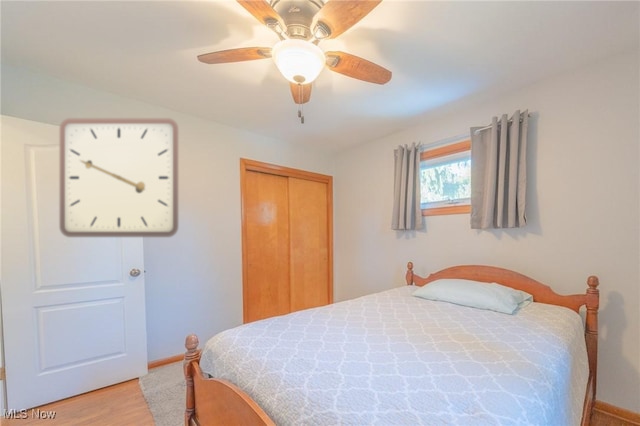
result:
3.49
